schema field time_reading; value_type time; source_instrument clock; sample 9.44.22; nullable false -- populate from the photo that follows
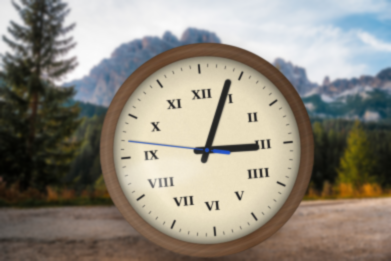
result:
3.03.47
